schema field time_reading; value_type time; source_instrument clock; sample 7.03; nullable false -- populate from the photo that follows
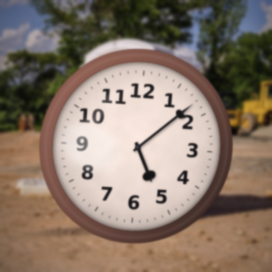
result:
5.08
